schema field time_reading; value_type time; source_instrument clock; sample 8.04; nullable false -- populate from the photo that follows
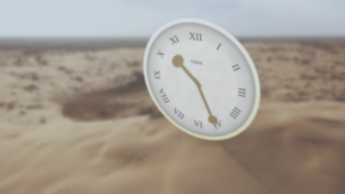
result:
10.26
